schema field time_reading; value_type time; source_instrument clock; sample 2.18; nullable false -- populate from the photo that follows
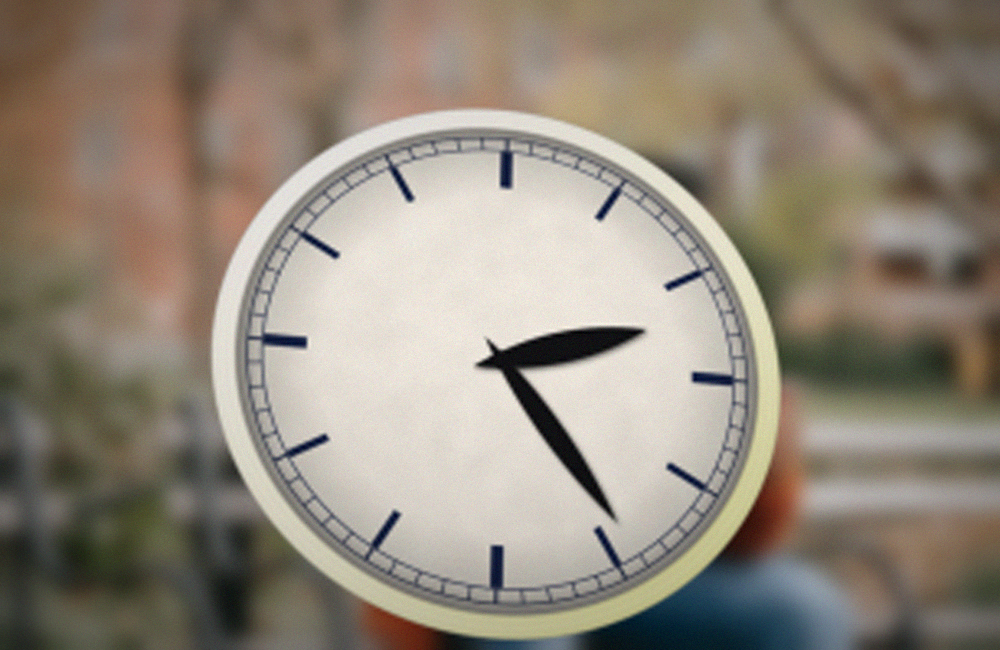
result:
2.24
